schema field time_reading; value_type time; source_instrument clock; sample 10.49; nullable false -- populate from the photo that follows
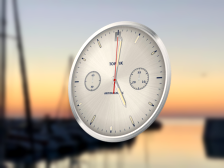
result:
5.01
